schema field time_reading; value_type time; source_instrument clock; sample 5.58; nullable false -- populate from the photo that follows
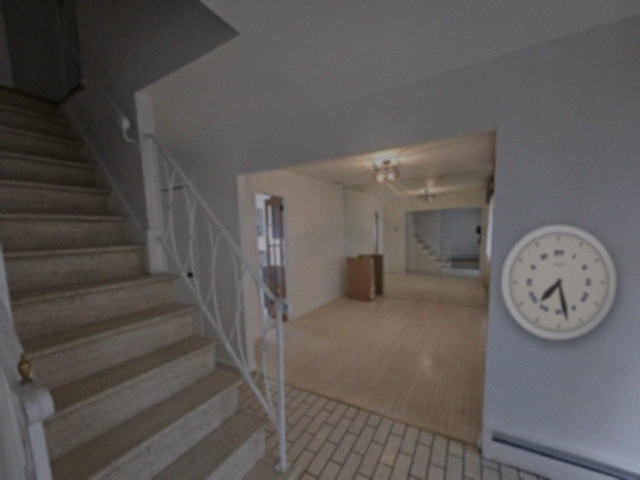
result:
7.28
